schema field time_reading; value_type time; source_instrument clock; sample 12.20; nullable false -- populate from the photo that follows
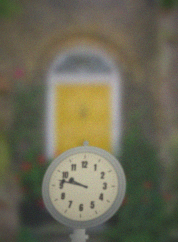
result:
9.47
